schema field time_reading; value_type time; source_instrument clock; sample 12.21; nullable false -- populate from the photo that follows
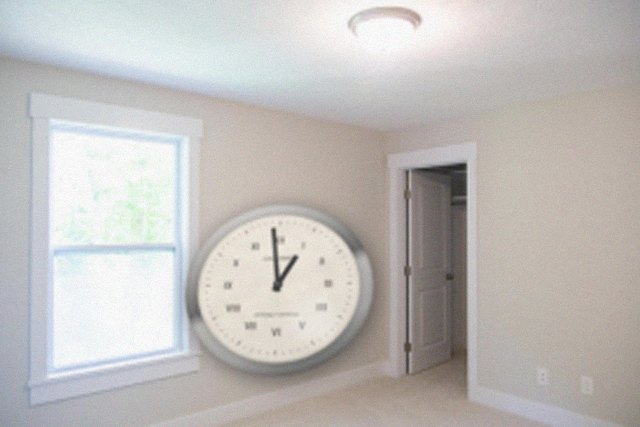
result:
12.59
